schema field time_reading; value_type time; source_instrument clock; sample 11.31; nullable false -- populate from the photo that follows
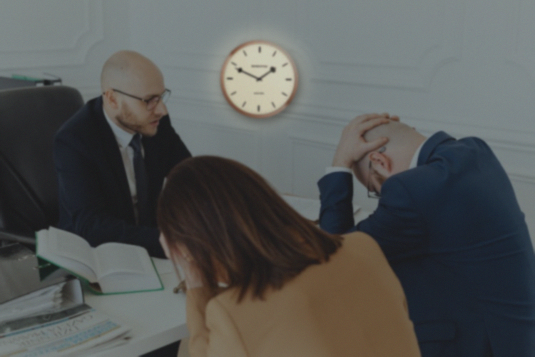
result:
1.49
